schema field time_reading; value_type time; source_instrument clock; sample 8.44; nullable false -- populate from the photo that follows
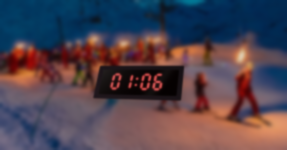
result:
1.06
